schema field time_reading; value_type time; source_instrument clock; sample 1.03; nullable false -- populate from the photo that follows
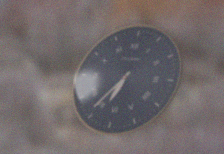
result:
6.36
